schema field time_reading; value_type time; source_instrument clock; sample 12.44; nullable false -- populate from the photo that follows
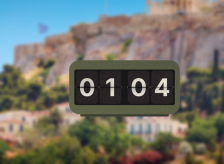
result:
1.04
